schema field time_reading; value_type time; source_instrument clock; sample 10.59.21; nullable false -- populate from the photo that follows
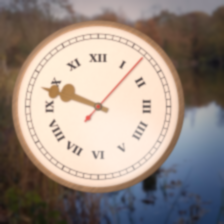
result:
9.48.07
